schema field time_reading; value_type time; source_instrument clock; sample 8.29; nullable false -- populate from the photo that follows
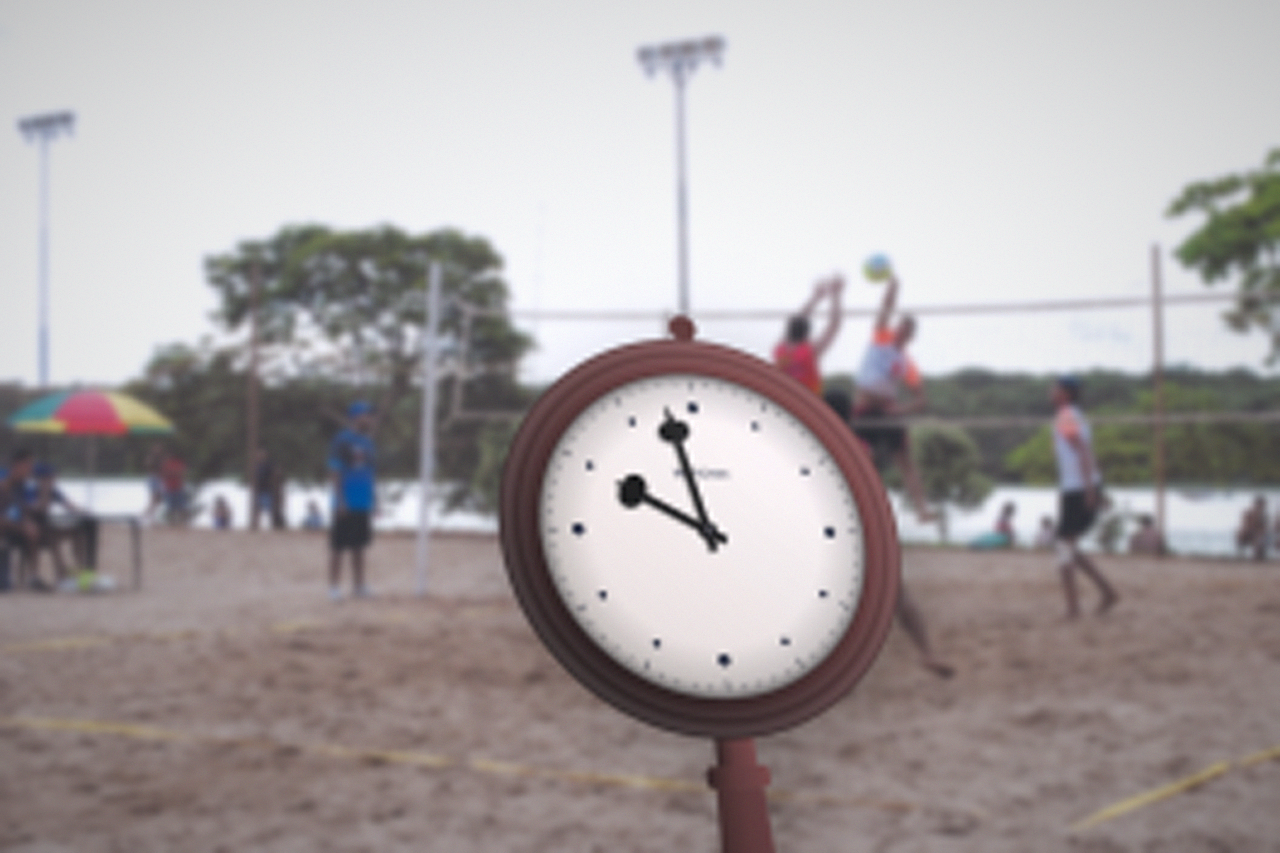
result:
9.58
